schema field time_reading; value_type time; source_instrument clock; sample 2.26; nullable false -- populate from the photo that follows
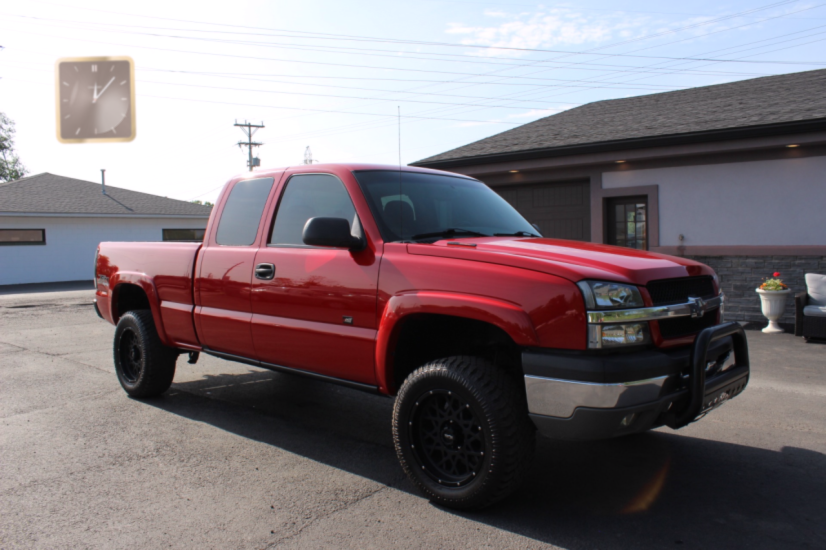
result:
12.07
